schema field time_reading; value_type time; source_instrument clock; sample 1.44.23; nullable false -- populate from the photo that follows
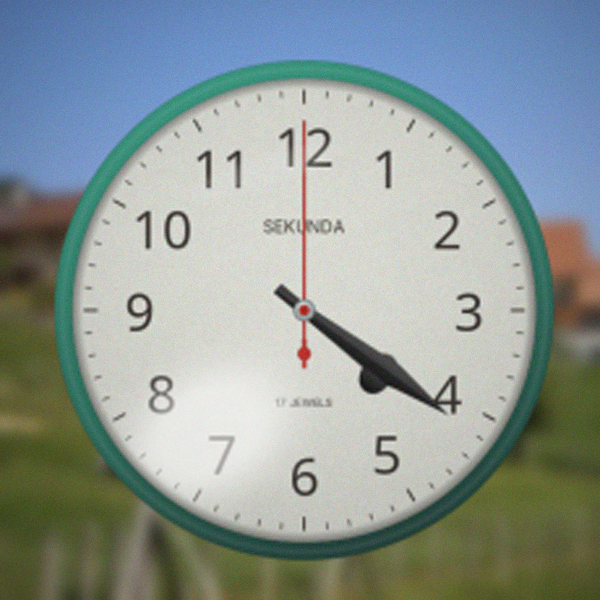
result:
4.21.00
